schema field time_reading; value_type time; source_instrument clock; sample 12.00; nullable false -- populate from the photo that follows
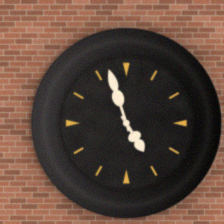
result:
4.57
